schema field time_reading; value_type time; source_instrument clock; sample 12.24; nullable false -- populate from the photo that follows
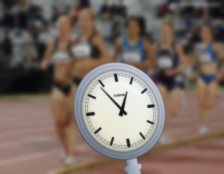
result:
12.54
